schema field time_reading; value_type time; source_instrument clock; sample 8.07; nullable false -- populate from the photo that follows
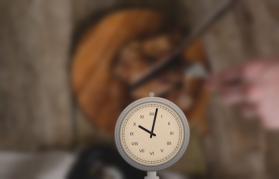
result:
10.02
